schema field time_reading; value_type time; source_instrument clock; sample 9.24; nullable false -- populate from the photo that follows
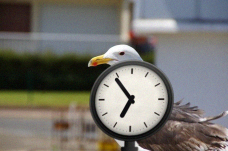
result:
6.54
